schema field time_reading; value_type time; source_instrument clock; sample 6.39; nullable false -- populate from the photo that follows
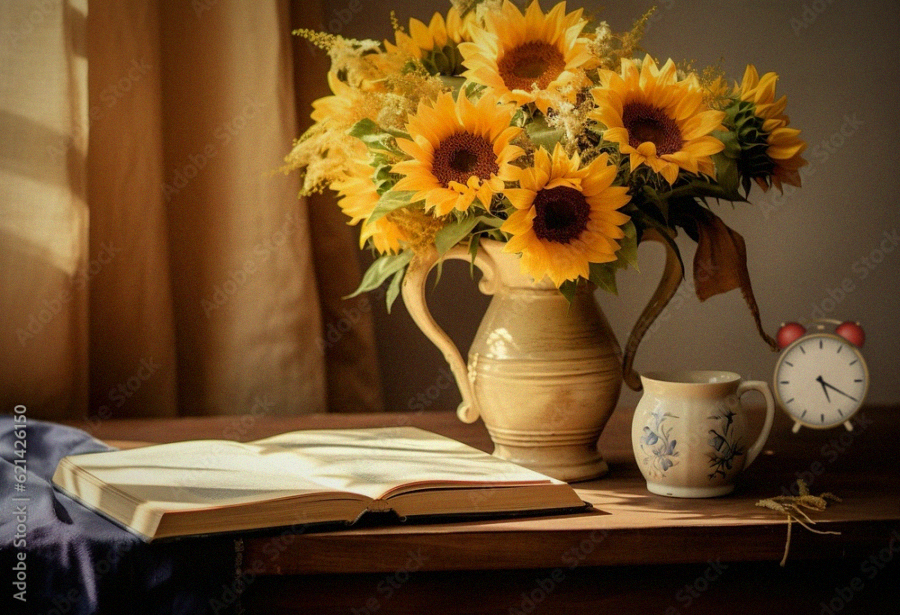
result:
5.20
